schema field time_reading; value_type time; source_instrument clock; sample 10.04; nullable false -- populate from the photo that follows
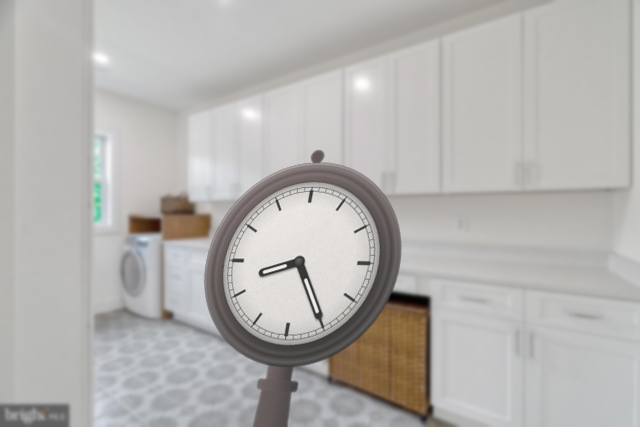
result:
8.25
